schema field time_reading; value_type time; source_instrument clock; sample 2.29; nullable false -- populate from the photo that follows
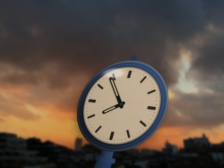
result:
7.54
